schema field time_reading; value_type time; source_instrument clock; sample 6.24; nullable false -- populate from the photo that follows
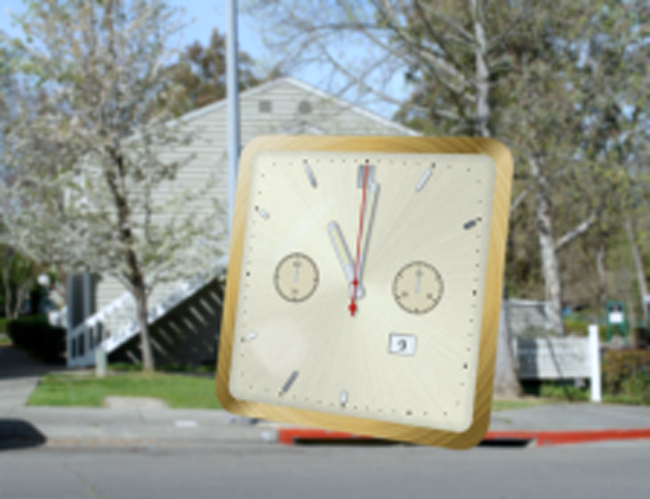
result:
11.01
